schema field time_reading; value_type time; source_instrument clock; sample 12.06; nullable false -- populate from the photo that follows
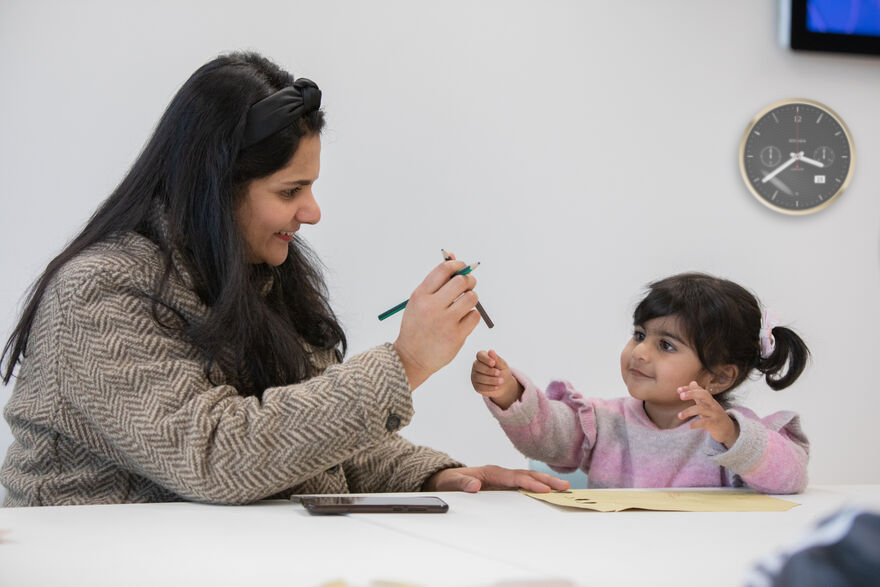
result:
3.39
